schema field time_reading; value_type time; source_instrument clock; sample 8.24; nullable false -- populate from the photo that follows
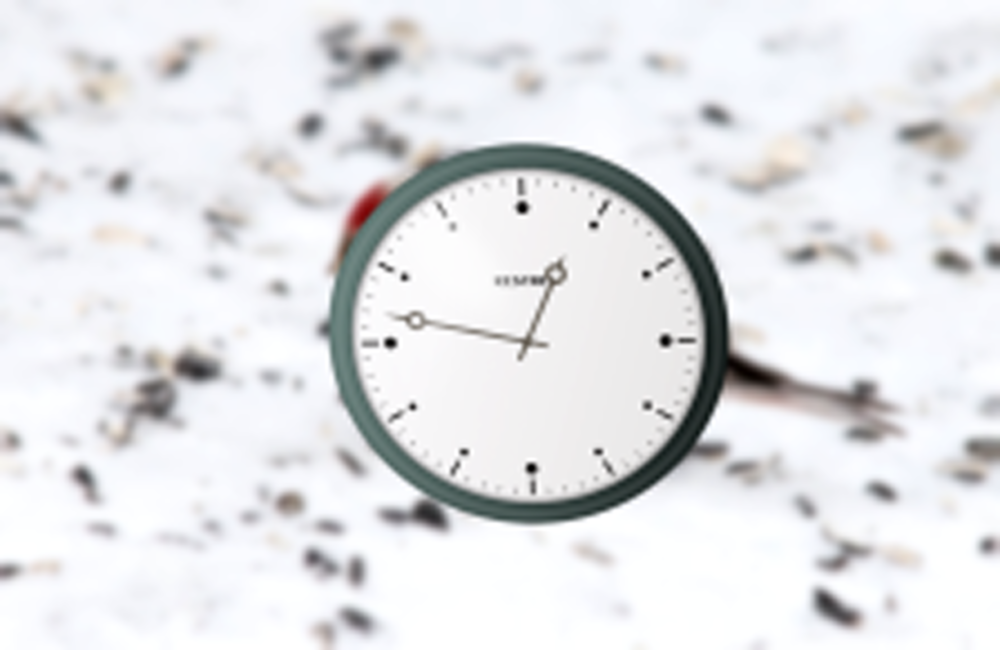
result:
12.47
